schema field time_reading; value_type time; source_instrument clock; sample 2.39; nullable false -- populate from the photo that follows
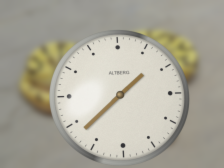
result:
1.38
